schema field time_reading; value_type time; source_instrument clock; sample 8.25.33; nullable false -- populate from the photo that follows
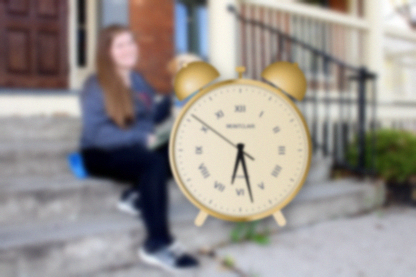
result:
6.27.51
